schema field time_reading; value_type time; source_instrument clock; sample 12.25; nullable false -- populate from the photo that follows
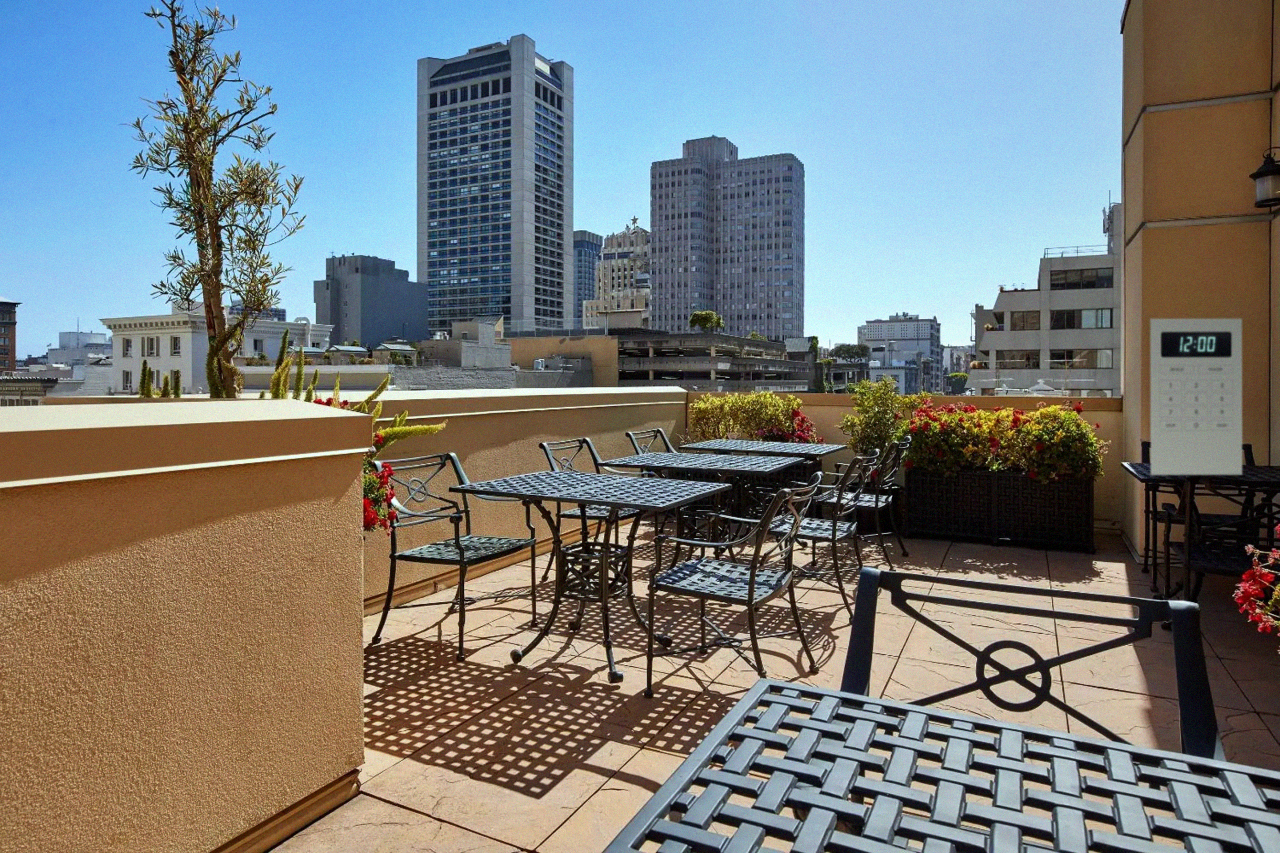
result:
12.00
